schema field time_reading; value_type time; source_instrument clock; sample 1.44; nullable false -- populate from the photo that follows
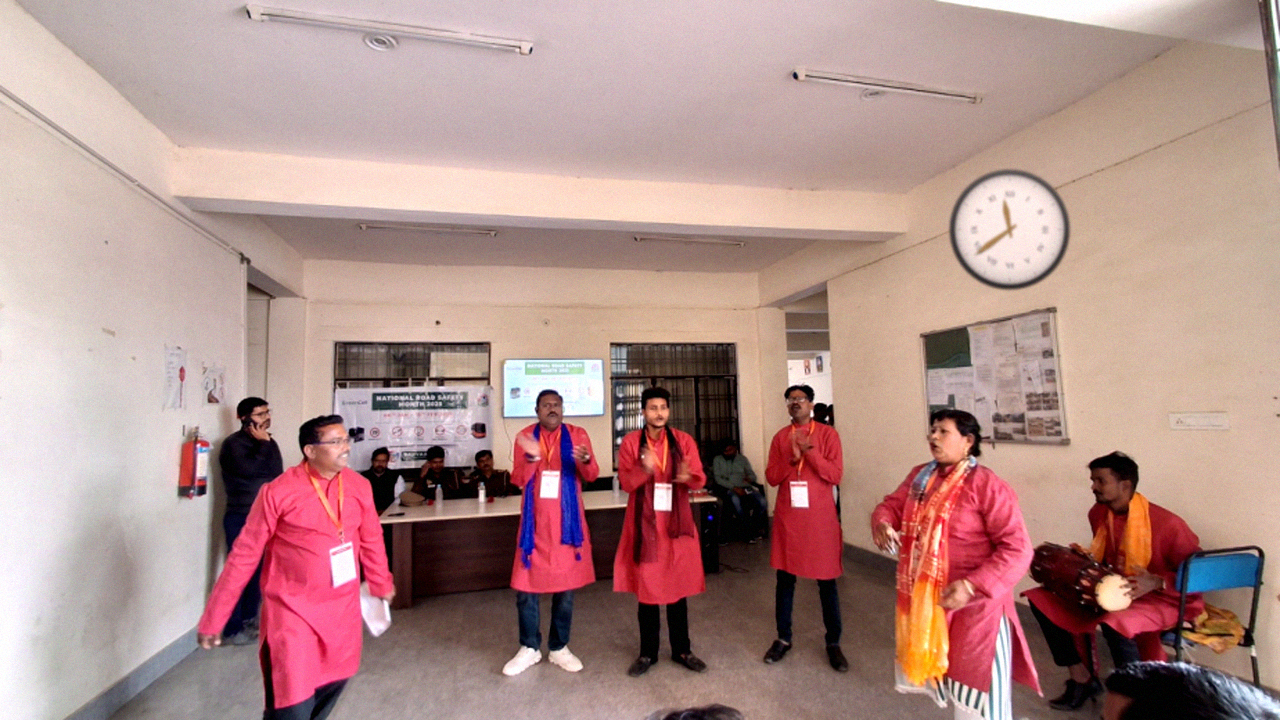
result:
11.39
